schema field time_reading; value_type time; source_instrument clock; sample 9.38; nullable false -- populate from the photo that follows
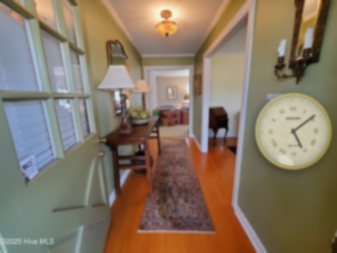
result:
5.09
